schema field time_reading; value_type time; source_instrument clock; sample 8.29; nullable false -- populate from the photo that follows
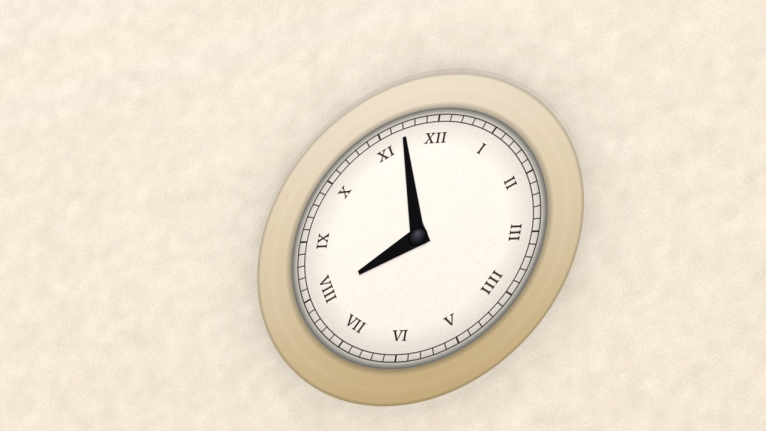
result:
7.57
